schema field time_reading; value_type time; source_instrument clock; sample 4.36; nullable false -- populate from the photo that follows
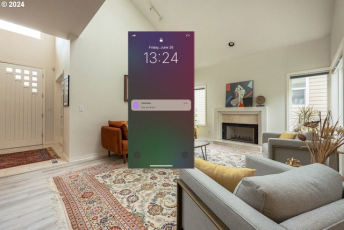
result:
13.24
